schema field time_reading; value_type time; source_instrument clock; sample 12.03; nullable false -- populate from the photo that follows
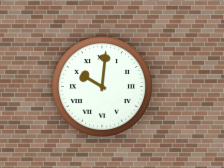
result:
10.01
